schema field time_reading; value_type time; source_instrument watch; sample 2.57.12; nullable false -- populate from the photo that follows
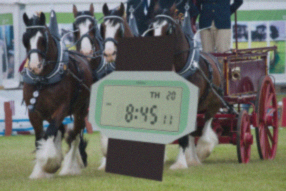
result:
8.45.11
